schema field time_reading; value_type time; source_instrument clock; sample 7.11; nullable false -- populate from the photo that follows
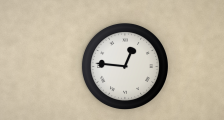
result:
12.46
